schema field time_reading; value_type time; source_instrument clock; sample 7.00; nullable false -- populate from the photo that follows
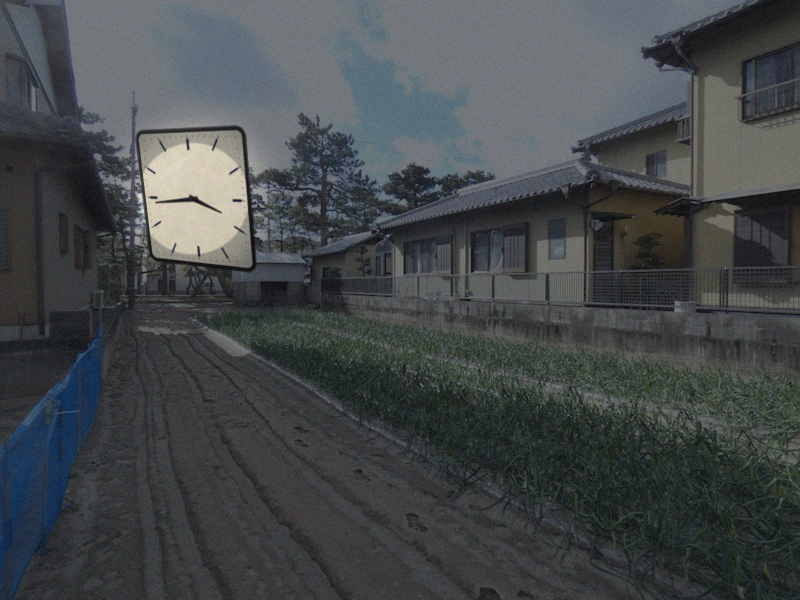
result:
3.44
